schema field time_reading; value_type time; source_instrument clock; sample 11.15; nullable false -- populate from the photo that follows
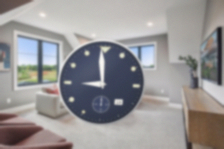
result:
8.59
